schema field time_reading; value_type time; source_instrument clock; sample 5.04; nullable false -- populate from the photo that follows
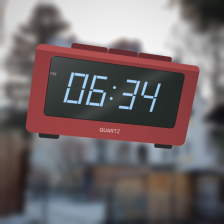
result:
6.34
